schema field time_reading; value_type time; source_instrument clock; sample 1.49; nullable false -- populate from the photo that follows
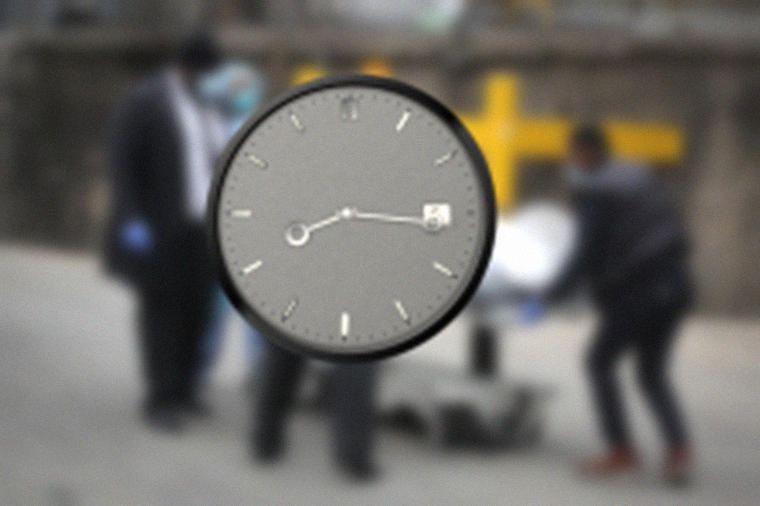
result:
8.16
